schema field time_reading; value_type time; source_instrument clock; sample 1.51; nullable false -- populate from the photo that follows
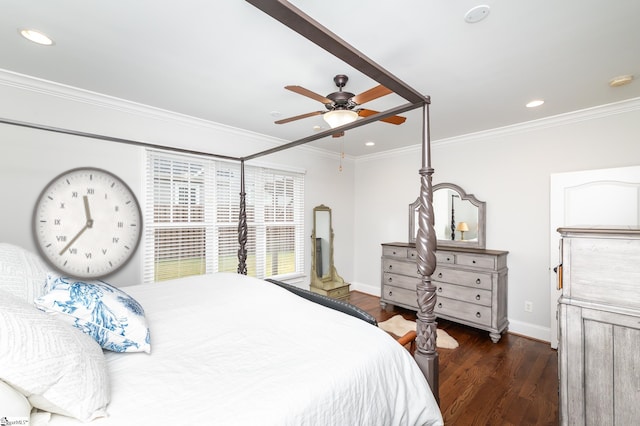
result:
11.37
